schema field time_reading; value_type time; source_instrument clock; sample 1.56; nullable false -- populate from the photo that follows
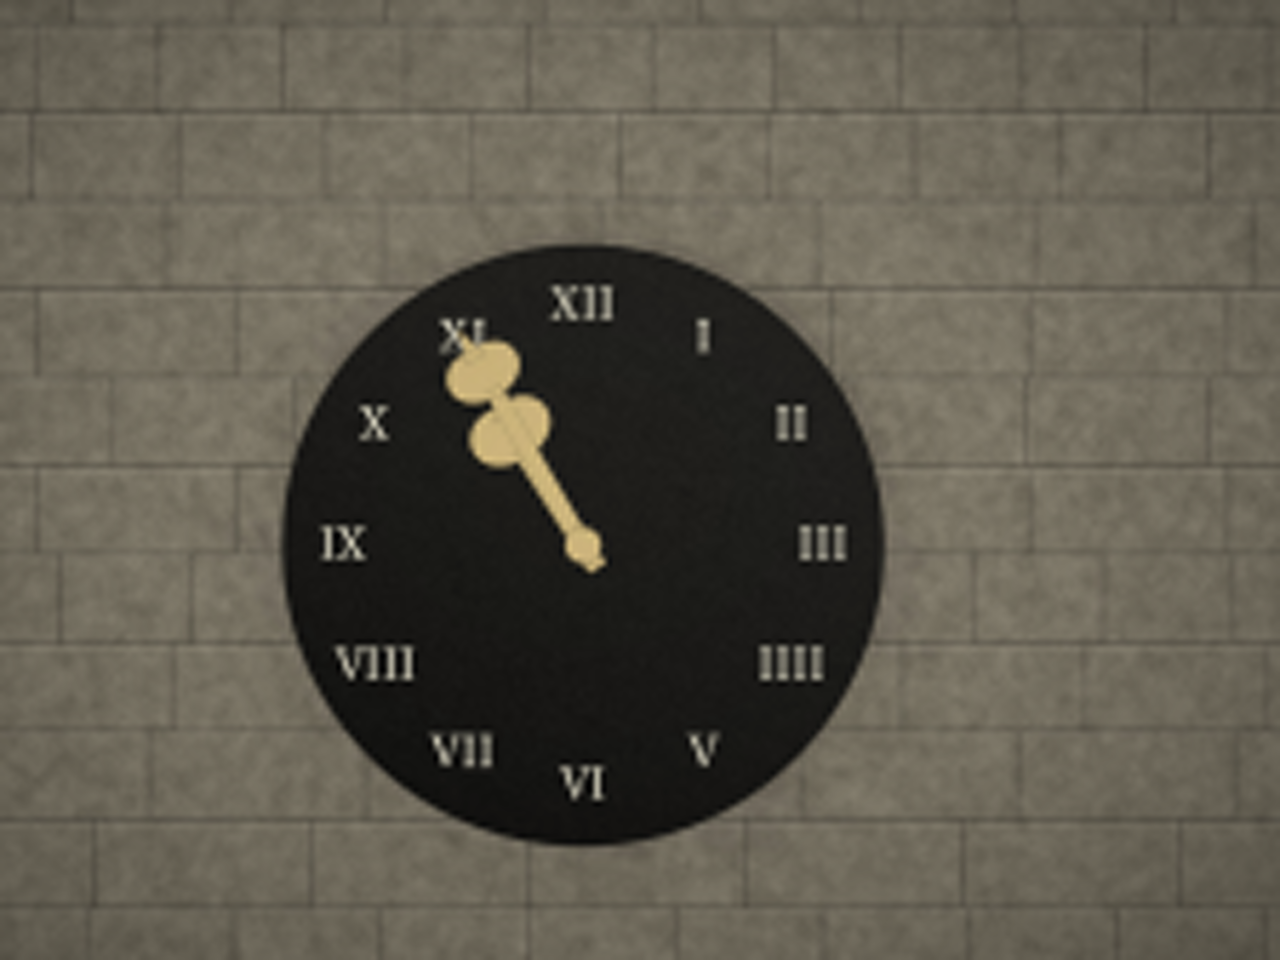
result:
10.55
